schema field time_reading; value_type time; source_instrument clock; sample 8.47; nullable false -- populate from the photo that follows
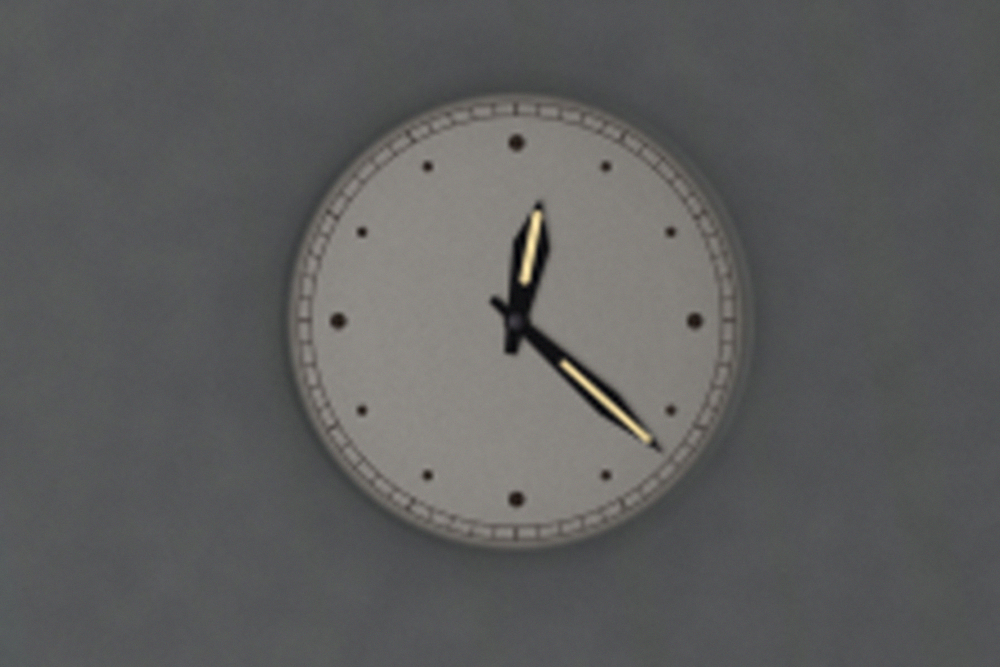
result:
12.22
